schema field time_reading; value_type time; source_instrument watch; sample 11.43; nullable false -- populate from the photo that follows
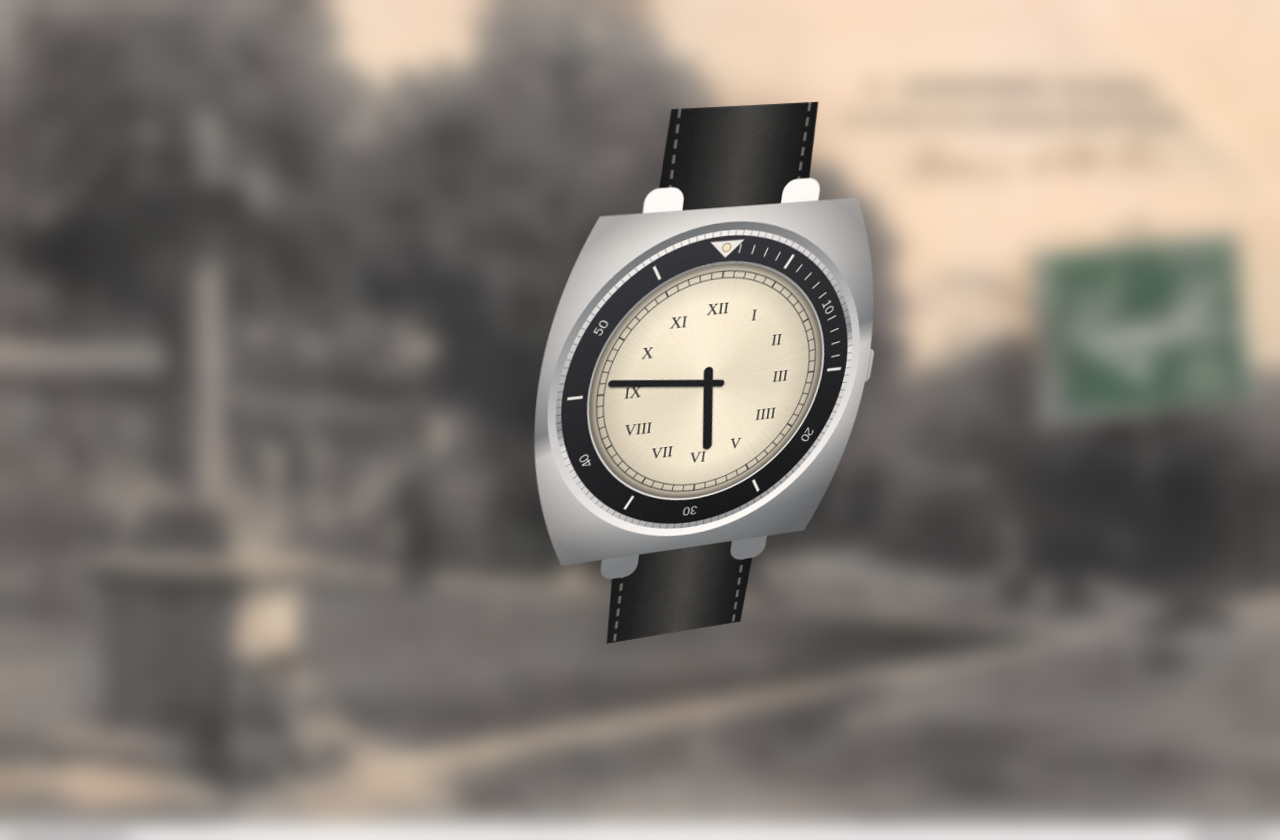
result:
5.46
